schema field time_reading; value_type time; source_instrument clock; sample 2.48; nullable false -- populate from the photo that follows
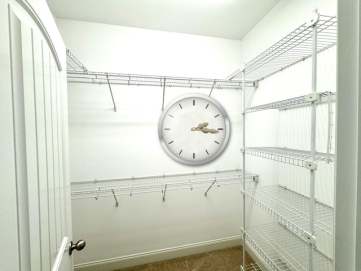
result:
2.16
